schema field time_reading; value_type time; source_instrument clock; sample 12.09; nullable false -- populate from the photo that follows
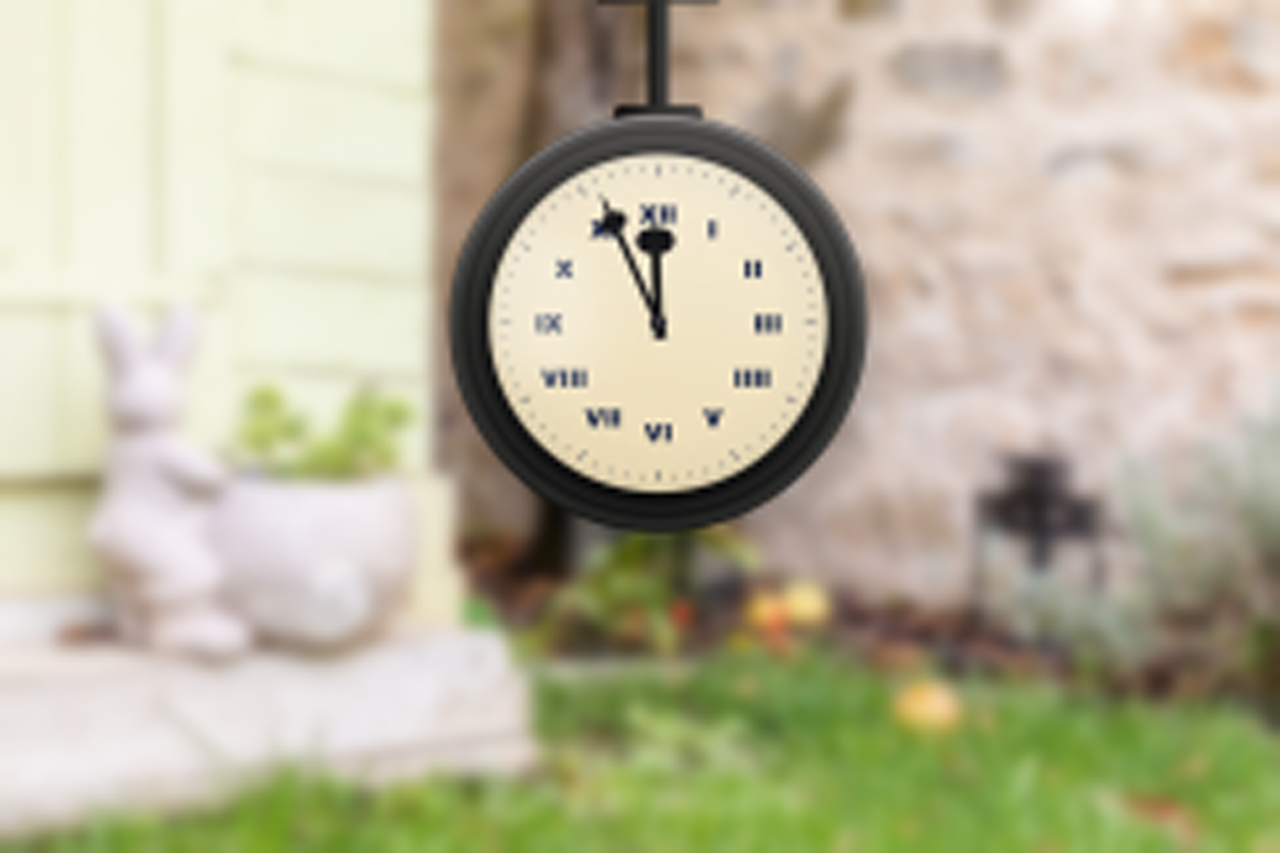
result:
11.56
